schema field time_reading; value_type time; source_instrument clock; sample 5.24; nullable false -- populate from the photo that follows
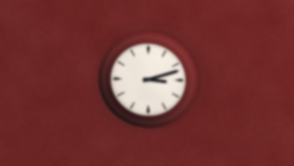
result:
3.12
